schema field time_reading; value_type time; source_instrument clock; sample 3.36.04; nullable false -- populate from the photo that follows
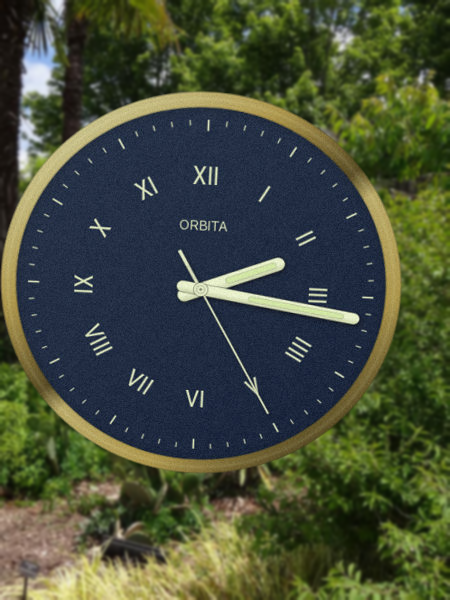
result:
2.16.25
